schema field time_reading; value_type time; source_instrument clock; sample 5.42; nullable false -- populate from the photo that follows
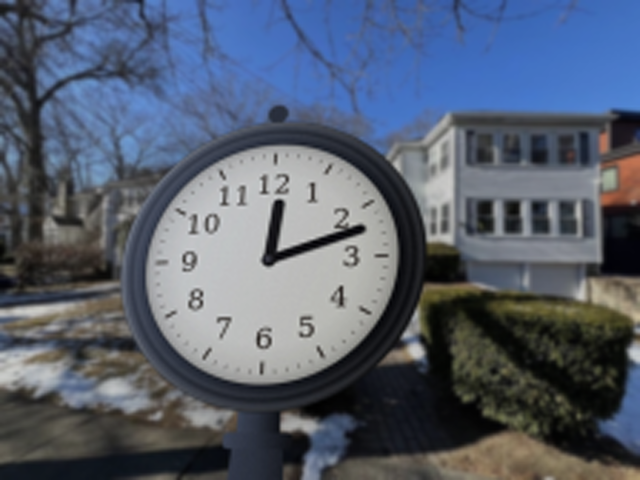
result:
12.12
